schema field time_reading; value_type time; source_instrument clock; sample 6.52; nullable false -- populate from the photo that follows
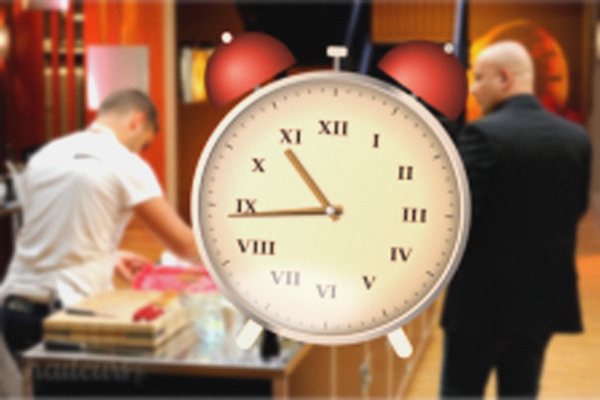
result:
10.44
